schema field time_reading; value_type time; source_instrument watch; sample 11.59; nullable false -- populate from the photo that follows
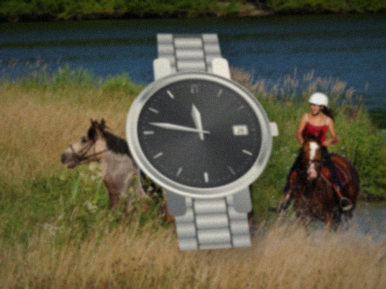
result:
11.47
